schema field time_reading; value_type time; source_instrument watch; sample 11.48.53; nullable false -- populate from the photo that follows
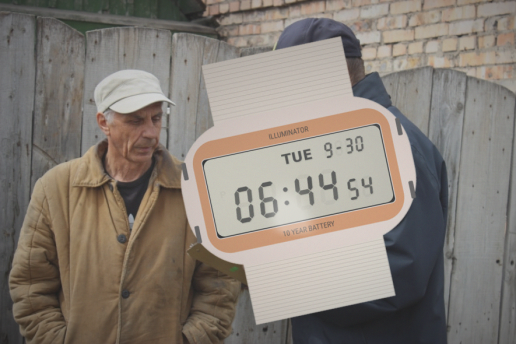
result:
6.44.54
